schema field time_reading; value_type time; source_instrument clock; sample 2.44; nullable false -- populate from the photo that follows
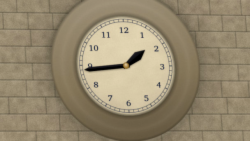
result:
1.44
